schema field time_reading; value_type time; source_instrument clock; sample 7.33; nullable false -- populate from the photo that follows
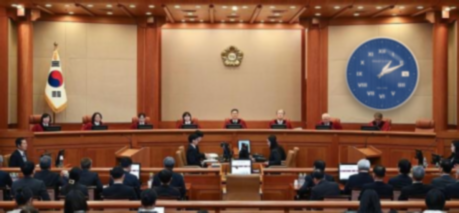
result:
1.11
